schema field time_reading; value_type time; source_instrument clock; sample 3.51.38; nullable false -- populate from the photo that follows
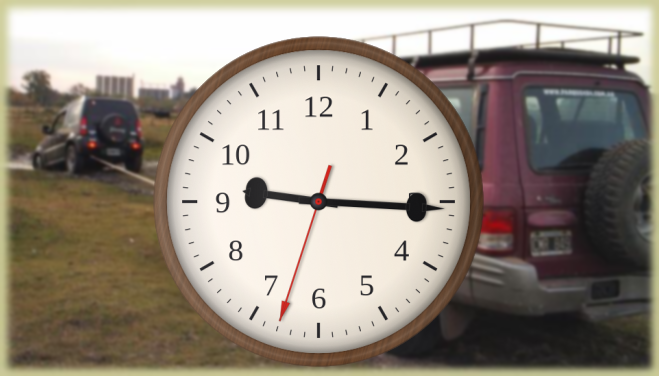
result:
9.15.33
